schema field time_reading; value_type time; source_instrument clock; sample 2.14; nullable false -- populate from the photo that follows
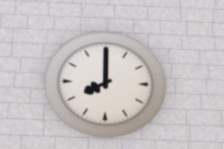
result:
8.00
